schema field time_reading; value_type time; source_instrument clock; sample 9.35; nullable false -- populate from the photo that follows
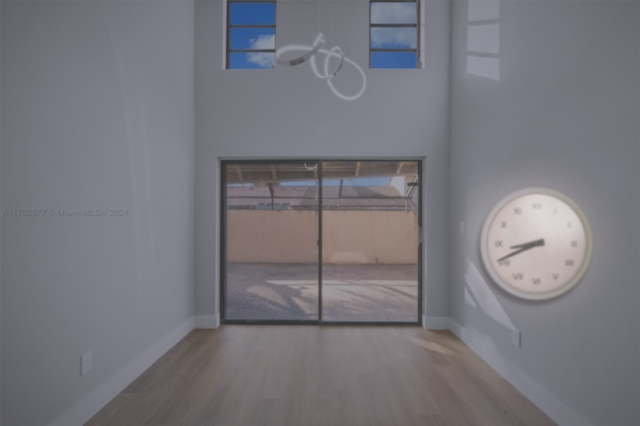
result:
8.41
